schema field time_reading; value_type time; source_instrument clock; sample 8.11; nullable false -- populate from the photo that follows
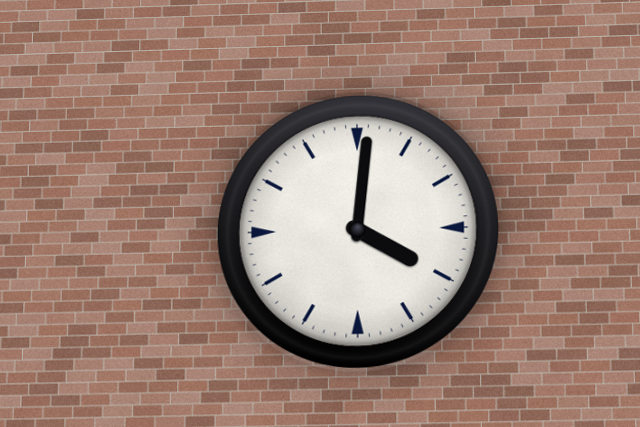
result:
4.01
